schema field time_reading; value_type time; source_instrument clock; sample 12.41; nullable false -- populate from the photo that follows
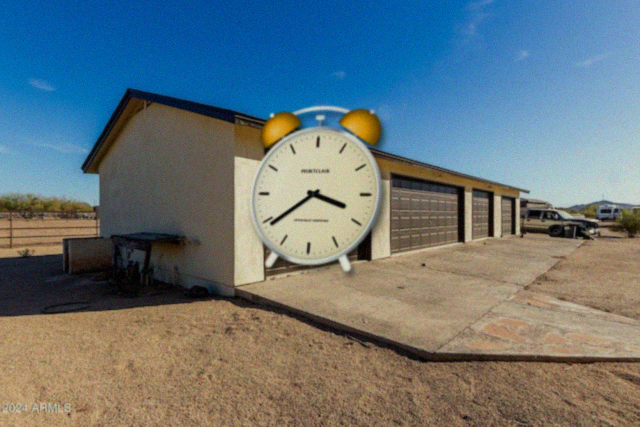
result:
3.39
